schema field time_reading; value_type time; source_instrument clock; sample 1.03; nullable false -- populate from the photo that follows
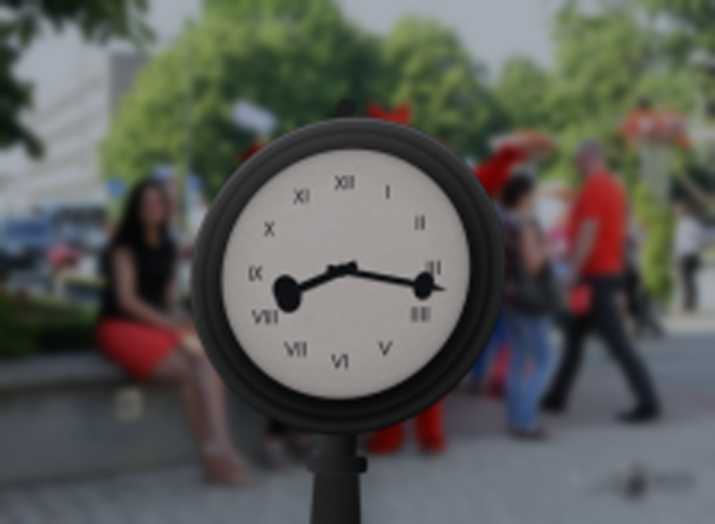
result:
8.17
